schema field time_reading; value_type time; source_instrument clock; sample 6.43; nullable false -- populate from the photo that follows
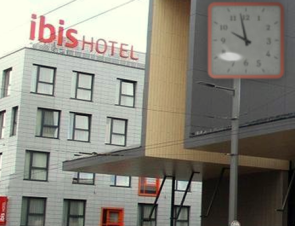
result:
9.58
